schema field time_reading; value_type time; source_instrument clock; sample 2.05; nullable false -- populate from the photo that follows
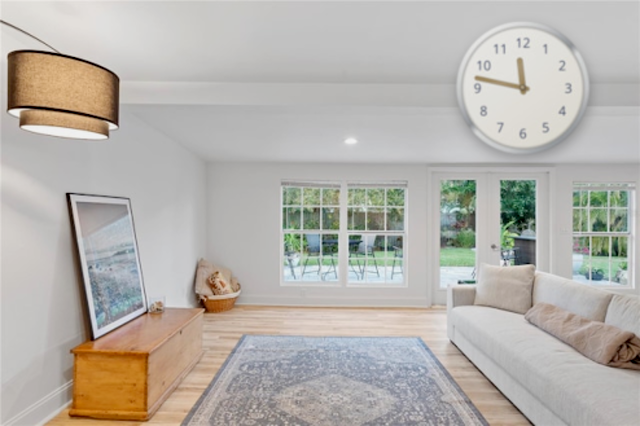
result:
11.47
